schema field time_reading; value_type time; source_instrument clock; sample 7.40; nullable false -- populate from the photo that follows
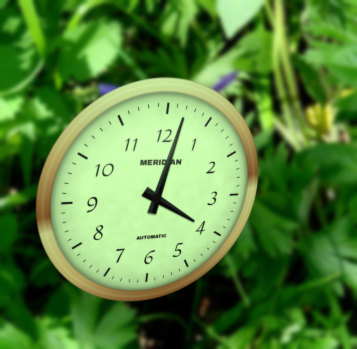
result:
4.02
